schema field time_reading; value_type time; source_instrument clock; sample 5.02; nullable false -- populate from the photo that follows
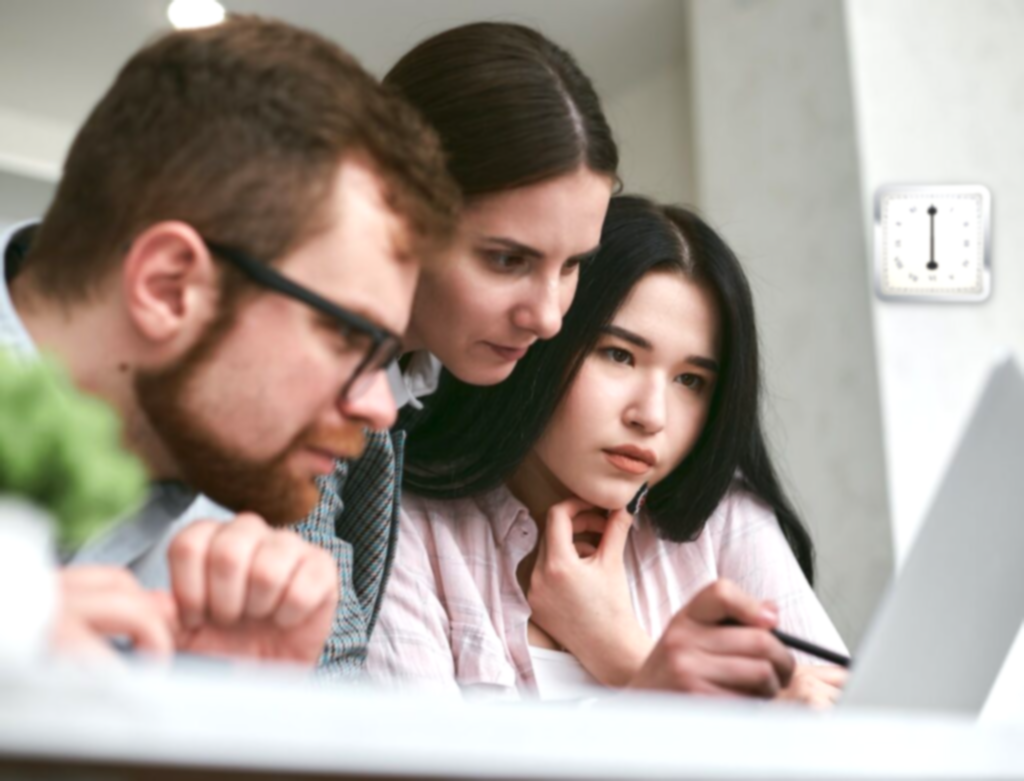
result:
6.00
